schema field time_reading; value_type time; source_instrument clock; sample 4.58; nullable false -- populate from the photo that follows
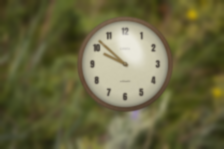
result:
9.52
